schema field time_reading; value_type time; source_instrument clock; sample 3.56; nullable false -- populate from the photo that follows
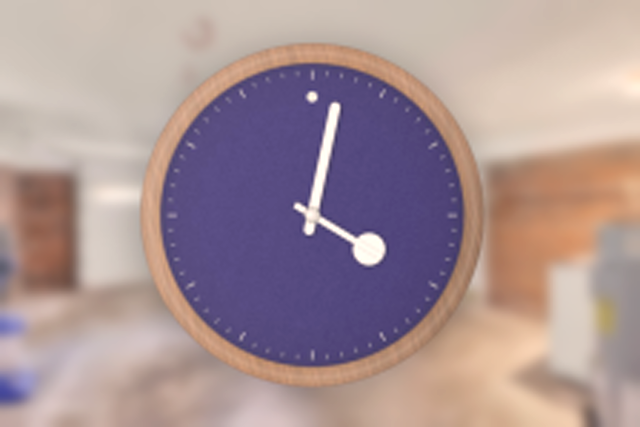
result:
4.02
